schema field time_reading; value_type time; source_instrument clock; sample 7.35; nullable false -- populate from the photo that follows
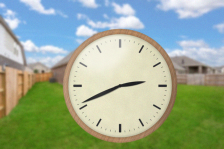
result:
2.41
